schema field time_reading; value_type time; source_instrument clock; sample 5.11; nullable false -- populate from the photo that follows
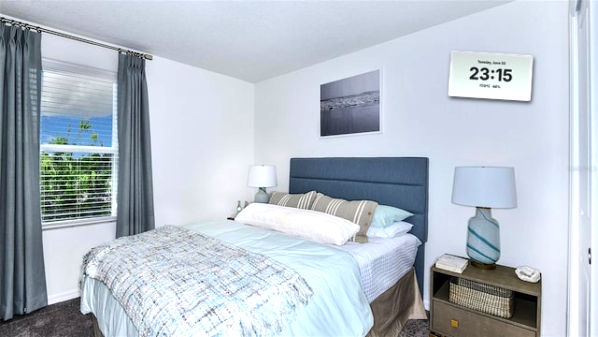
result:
23.15
